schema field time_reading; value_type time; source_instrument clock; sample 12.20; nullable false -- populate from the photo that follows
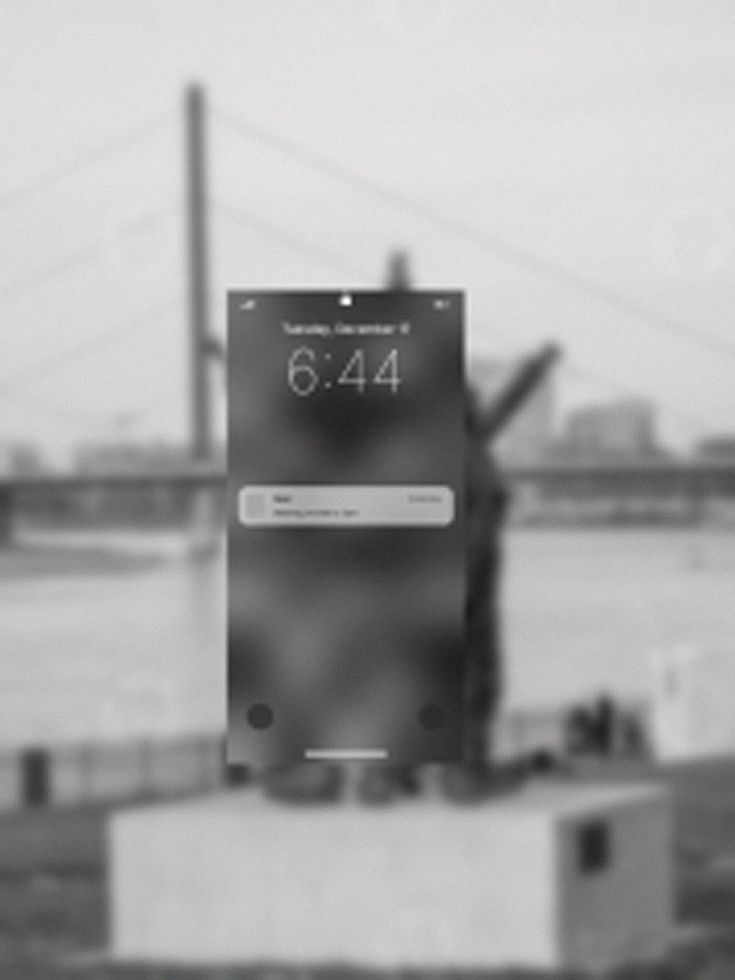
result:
6.44
